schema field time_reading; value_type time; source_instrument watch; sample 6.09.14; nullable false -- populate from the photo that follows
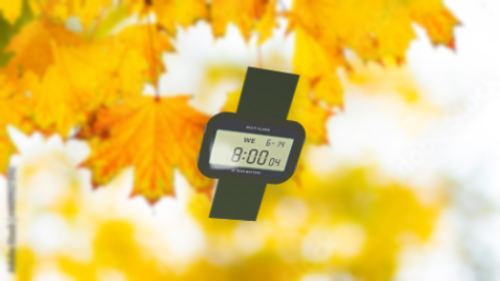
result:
8.00.04
